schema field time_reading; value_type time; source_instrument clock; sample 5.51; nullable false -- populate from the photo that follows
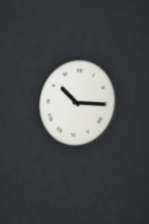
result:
10.15
